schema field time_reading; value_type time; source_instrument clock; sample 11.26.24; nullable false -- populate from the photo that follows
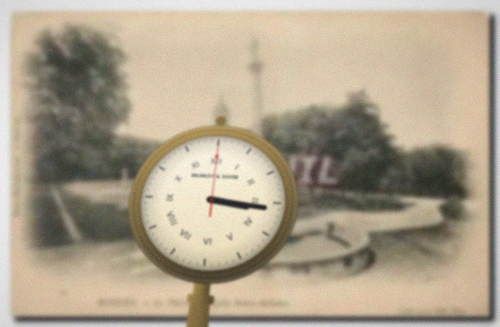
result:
3.16.00
